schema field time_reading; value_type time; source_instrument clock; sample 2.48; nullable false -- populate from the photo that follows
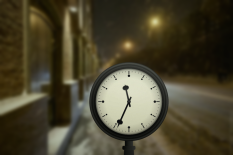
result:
11.34
